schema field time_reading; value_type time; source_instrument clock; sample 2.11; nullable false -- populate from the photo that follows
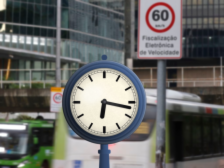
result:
6.17
